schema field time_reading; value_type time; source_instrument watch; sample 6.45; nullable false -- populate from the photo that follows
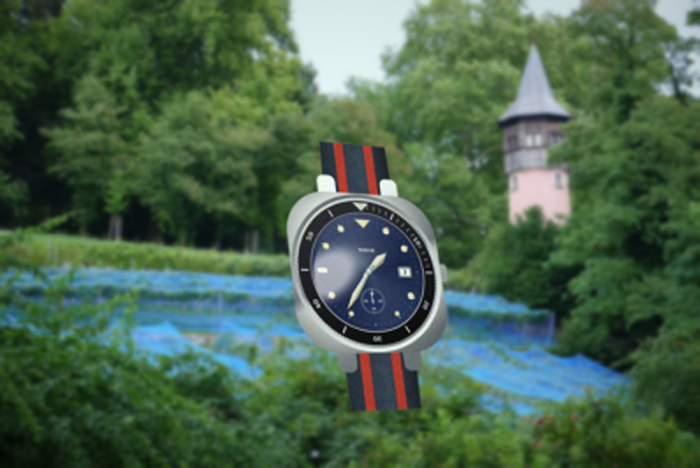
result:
1.36
